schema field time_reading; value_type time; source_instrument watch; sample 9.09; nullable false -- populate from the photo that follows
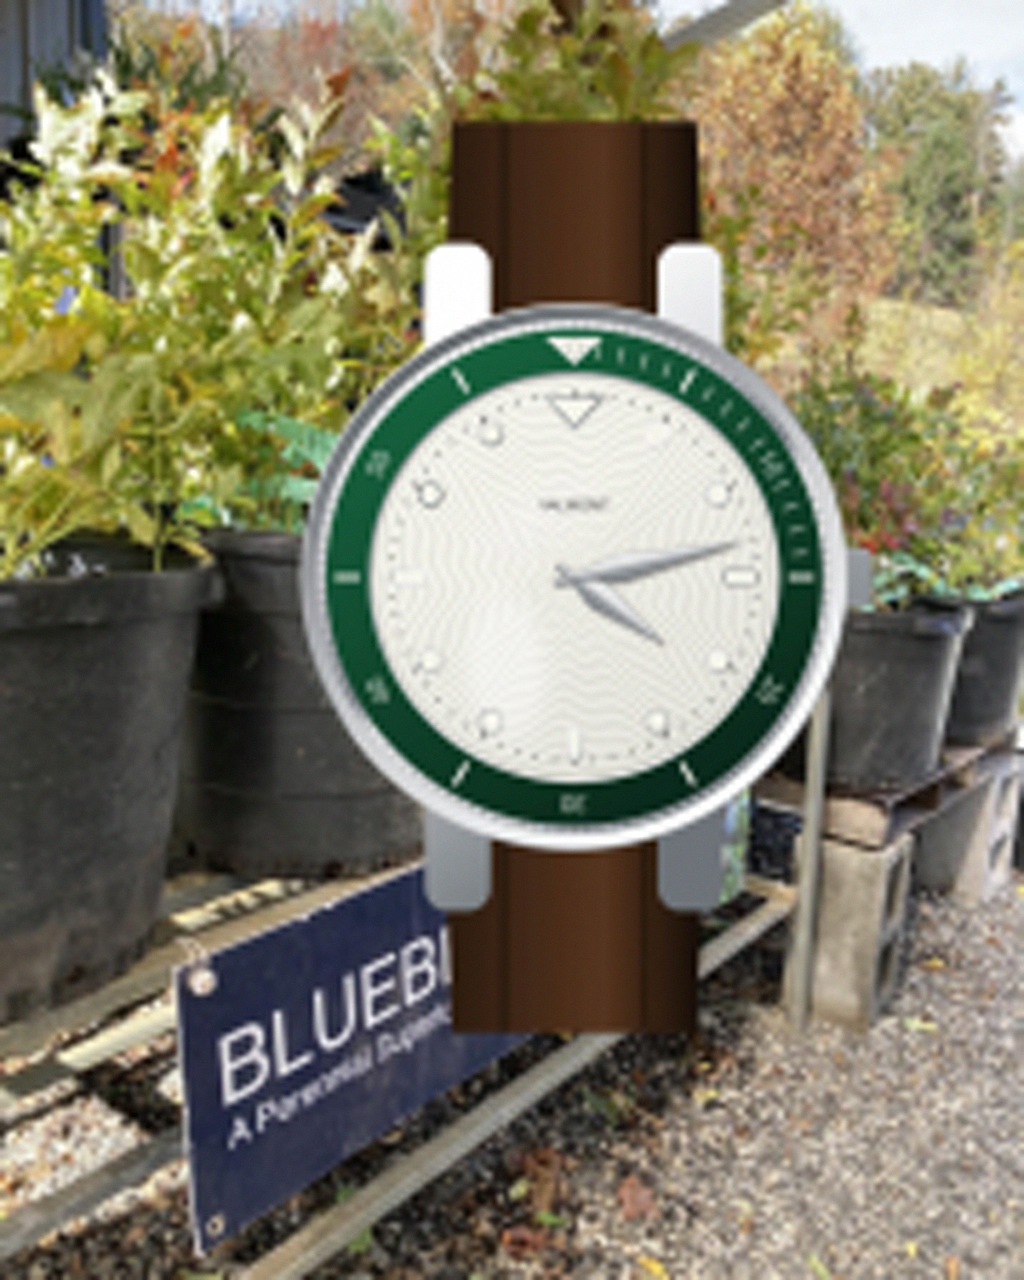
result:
4.13
